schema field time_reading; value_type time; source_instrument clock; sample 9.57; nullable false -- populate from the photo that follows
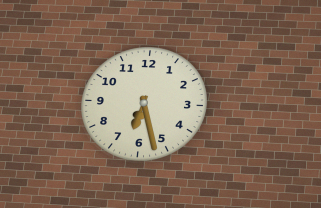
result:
6.27
